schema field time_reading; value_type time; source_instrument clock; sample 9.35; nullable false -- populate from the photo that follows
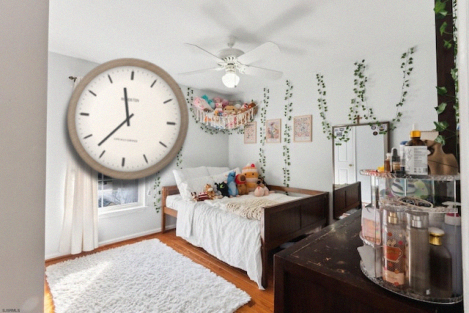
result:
11.37
